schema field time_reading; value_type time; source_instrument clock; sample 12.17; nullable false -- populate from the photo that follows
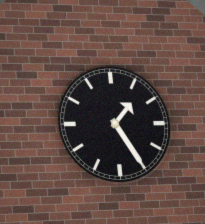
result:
1.25
